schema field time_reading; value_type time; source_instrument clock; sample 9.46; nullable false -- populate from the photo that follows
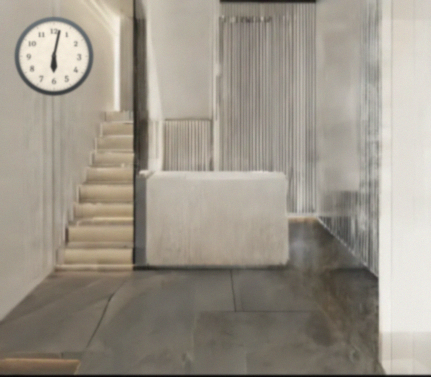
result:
6.02
